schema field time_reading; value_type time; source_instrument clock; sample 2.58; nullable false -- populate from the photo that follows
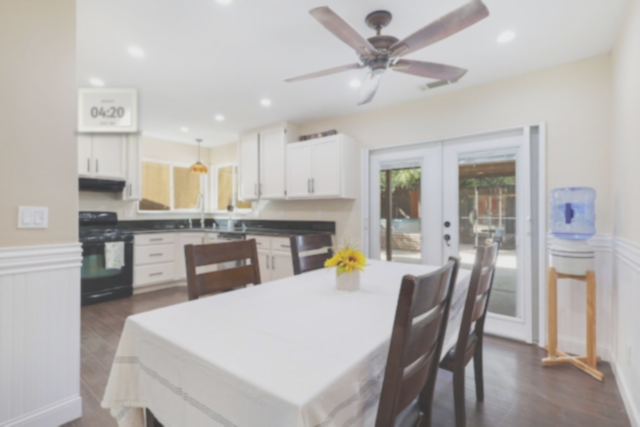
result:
4.20
